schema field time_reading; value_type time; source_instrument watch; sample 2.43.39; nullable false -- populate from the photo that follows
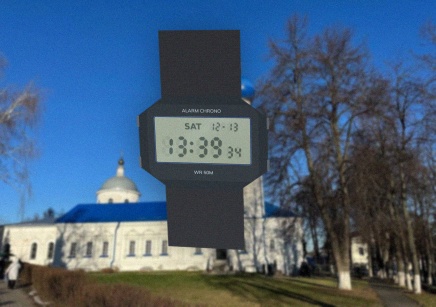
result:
13.39.34
